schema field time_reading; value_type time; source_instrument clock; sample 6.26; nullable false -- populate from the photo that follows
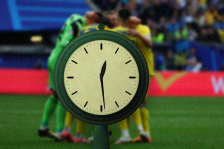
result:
12.29
